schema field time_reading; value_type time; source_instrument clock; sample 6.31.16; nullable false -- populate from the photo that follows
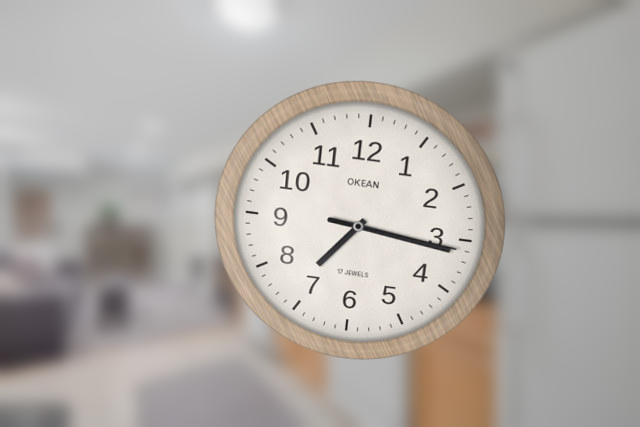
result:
7.16.16
